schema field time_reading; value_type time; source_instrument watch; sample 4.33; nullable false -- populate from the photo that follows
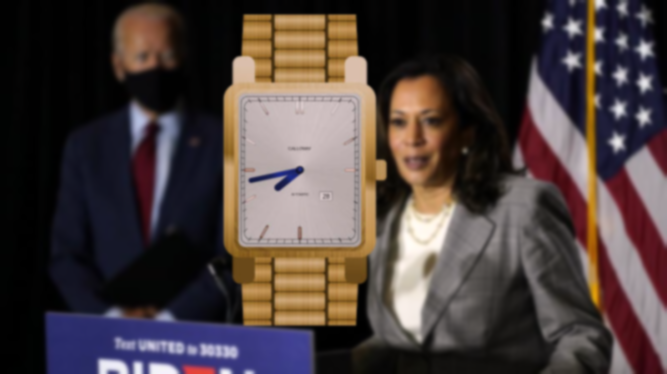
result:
7.43
